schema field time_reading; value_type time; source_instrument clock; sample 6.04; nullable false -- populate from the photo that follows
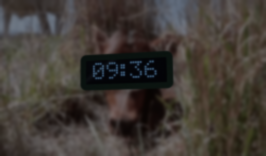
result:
9.36
